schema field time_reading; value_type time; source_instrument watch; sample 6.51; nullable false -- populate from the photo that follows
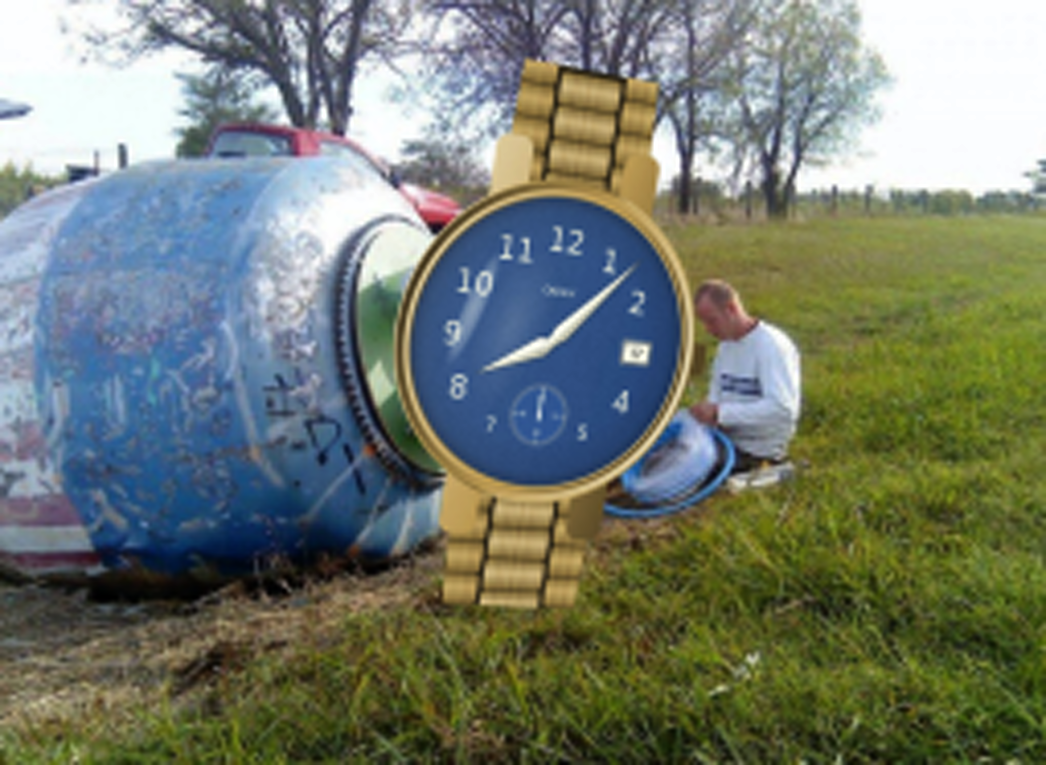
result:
8.07
